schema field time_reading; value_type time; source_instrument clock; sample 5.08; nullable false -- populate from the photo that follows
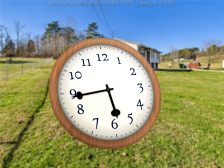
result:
5.44
